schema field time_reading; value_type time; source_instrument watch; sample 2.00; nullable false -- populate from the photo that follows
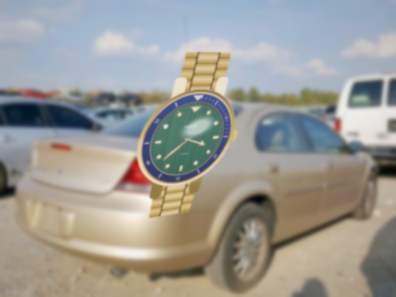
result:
3.38
